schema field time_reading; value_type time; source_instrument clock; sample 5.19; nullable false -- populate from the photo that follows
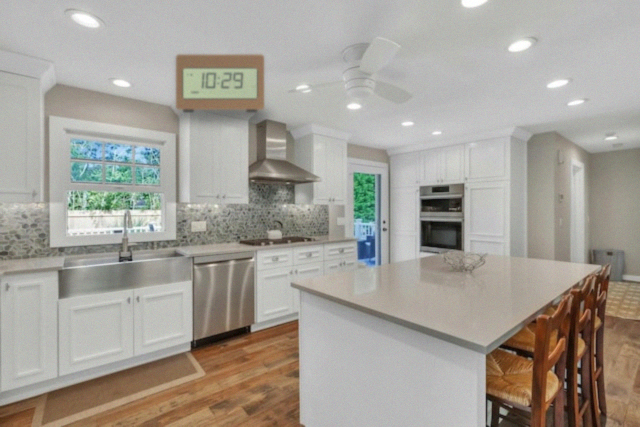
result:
10.29
